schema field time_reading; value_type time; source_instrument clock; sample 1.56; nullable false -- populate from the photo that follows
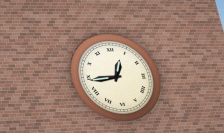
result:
12.44
